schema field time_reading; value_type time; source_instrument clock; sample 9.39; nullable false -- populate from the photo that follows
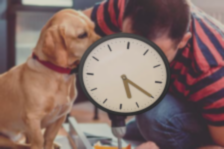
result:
5.20
